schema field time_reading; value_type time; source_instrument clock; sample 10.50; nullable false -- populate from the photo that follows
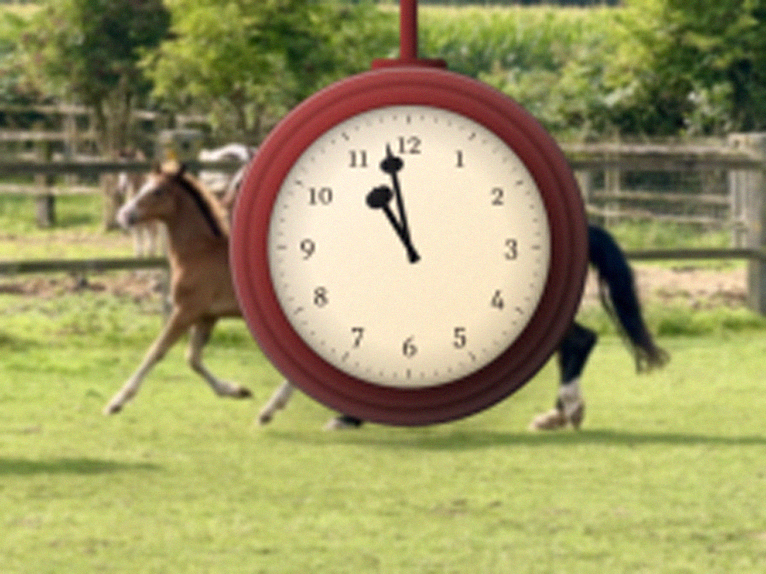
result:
10.58
